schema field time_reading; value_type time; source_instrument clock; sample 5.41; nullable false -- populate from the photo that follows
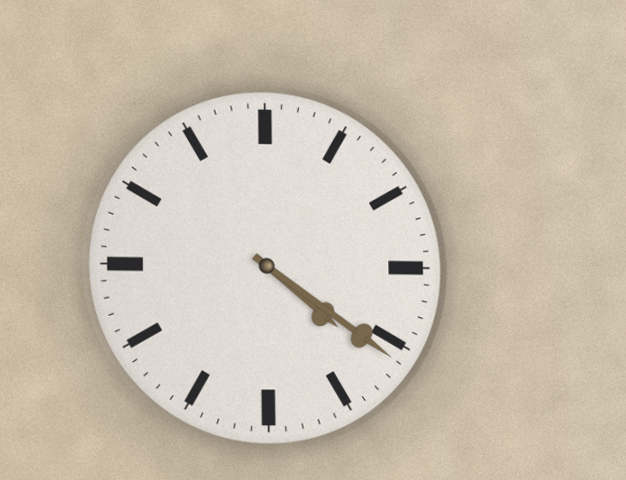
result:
4.21
